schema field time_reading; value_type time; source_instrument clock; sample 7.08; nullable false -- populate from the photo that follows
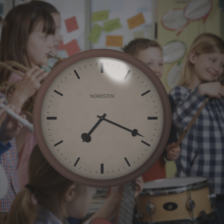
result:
7.19
